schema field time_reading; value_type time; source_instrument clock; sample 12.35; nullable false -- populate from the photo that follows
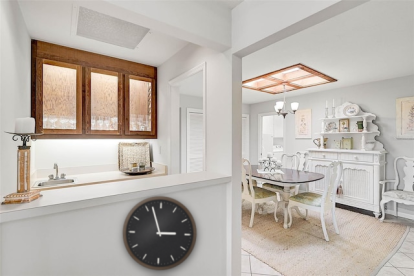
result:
2.57
